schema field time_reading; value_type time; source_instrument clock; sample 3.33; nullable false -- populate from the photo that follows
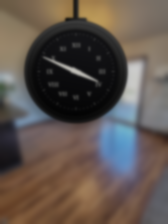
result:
3.49
